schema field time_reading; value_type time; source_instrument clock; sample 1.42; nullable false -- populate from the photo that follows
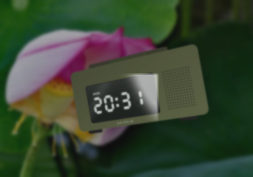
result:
20.31
